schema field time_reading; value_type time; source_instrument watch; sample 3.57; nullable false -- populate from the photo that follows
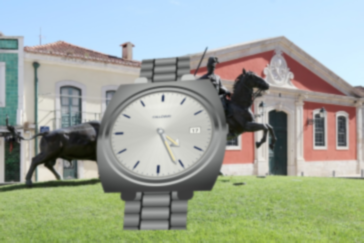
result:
4.26
